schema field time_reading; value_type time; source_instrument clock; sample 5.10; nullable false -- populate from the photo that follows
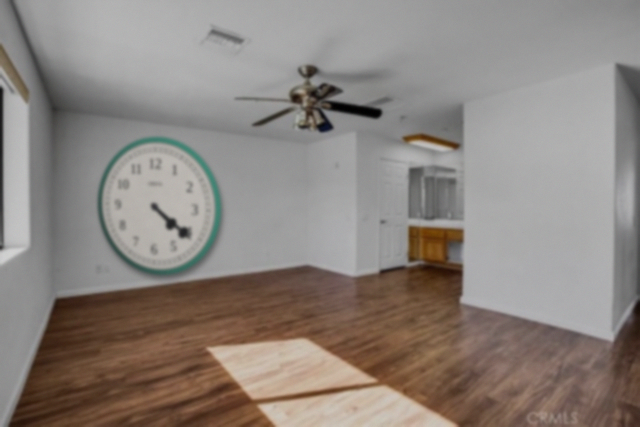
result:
4.21
